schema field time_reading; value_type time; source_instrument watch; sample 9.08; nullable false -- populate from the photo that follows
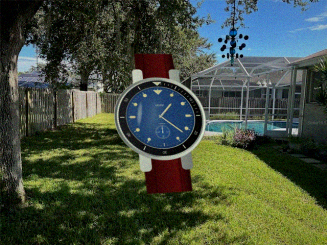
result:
1.22
